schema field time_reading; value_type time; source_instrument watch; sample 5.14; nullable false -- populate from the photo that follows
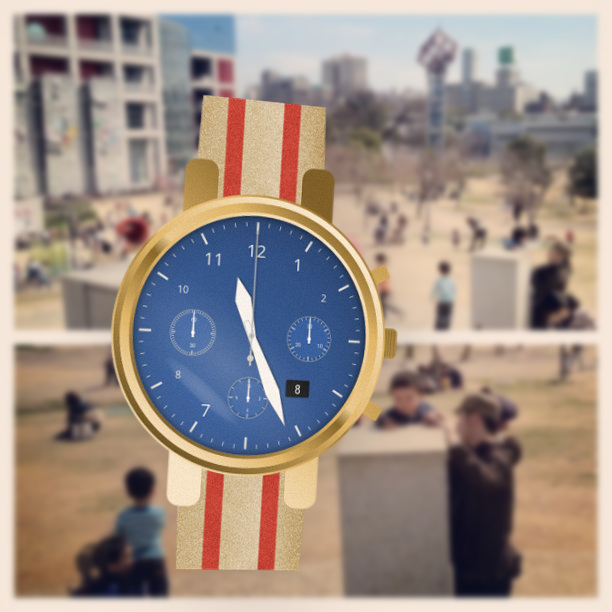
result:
11.26
